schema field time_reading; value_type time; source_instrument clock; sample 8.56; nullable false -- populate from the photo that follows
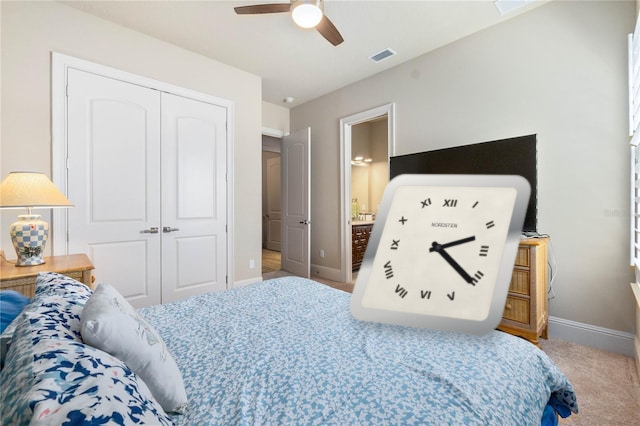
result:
2.21
